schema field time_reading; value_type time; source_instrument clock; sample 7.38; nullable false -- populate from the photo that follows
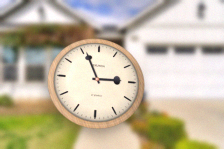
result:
2.56
